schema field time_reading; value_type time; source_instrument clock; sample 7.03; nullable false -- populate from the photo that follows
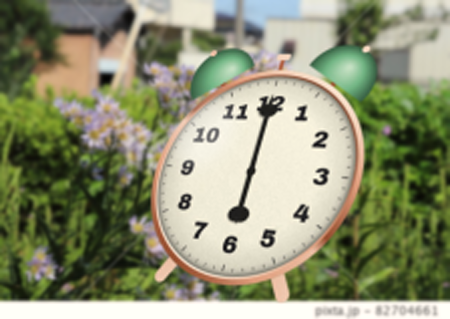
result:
6.00
